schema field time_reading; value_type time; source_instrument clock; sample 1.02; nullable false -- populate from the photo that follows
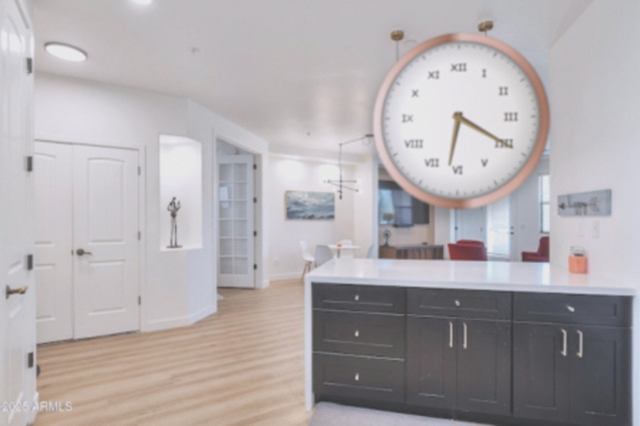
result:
6.20
